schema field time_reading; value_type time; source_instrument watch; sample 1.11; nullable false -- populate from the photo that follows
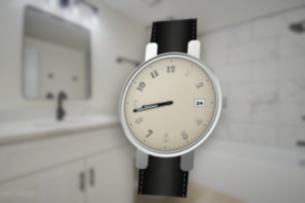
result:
8.43
